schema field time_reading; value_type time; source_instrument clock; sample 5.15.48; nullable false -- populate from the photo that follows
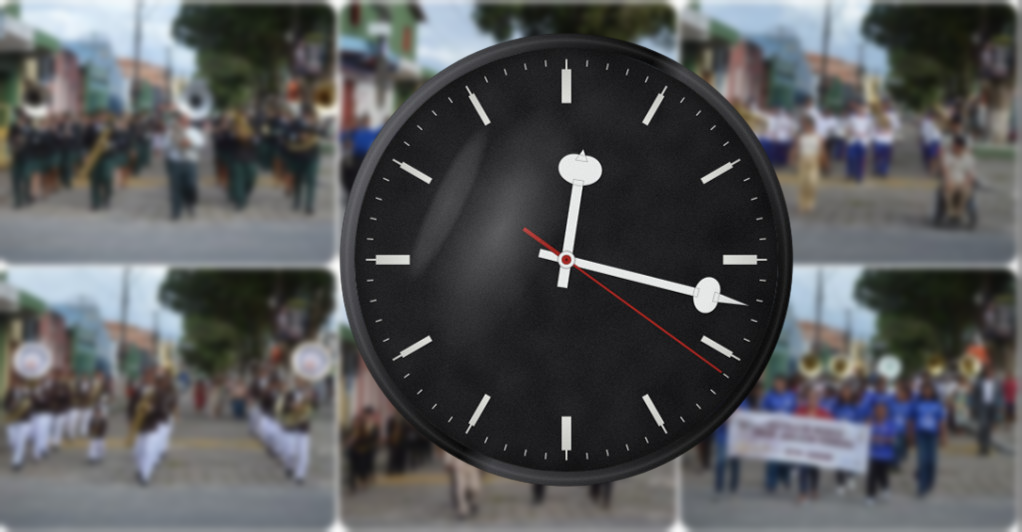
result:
12.17.21
